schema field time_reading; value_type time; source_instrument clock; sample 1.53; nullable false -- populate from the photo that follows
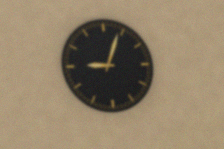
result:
9.04
